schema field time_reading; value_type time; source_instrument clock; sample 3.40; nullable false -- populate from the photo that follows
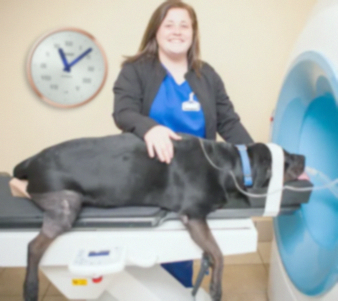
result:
11.08
